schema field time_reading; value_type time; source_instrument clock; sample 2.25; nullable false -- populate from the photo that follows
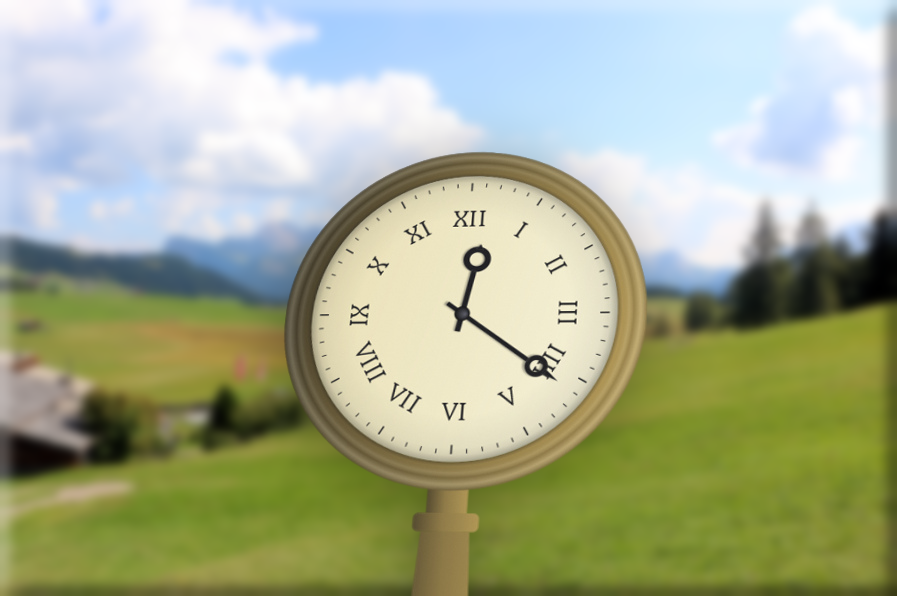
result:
12.21
